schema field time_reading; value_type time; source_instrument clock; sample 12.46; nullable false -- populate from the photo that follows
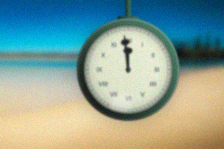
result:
11.59
